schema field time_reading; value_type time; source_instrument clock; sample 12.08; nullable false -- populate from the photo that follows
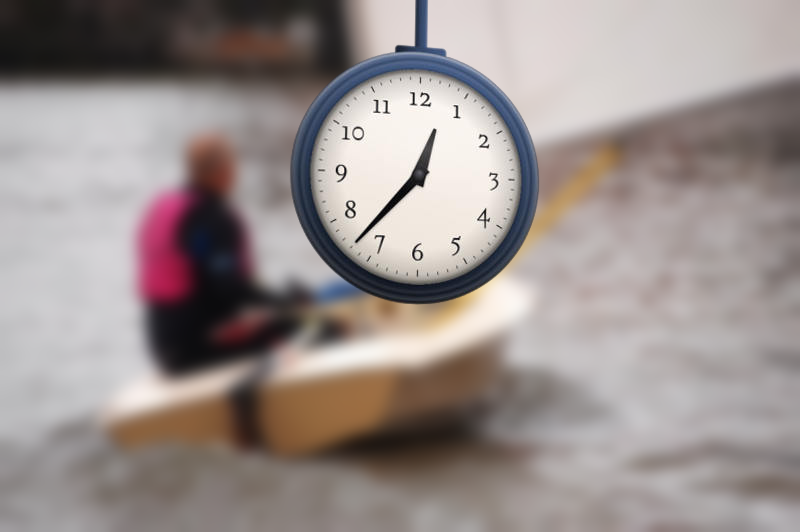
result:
12.37
